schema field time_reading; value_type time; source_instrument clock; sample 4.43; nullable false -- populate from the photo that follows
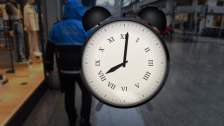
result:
8.01
